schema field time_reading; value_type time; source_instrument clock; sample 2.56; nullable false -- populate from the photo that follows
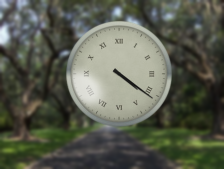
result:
4.21
